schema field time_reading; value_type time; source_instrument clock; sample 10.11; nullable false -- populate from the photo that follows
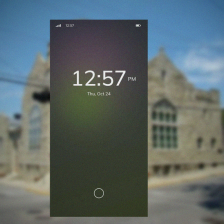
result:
12.57
